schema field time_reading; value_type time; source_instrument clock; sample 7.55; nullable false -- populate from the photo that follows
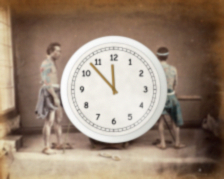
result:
11.53
